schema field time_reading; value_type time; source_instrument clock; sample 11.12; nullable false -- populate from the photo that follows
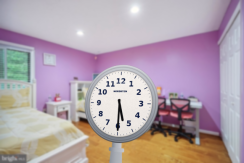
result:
5.30
